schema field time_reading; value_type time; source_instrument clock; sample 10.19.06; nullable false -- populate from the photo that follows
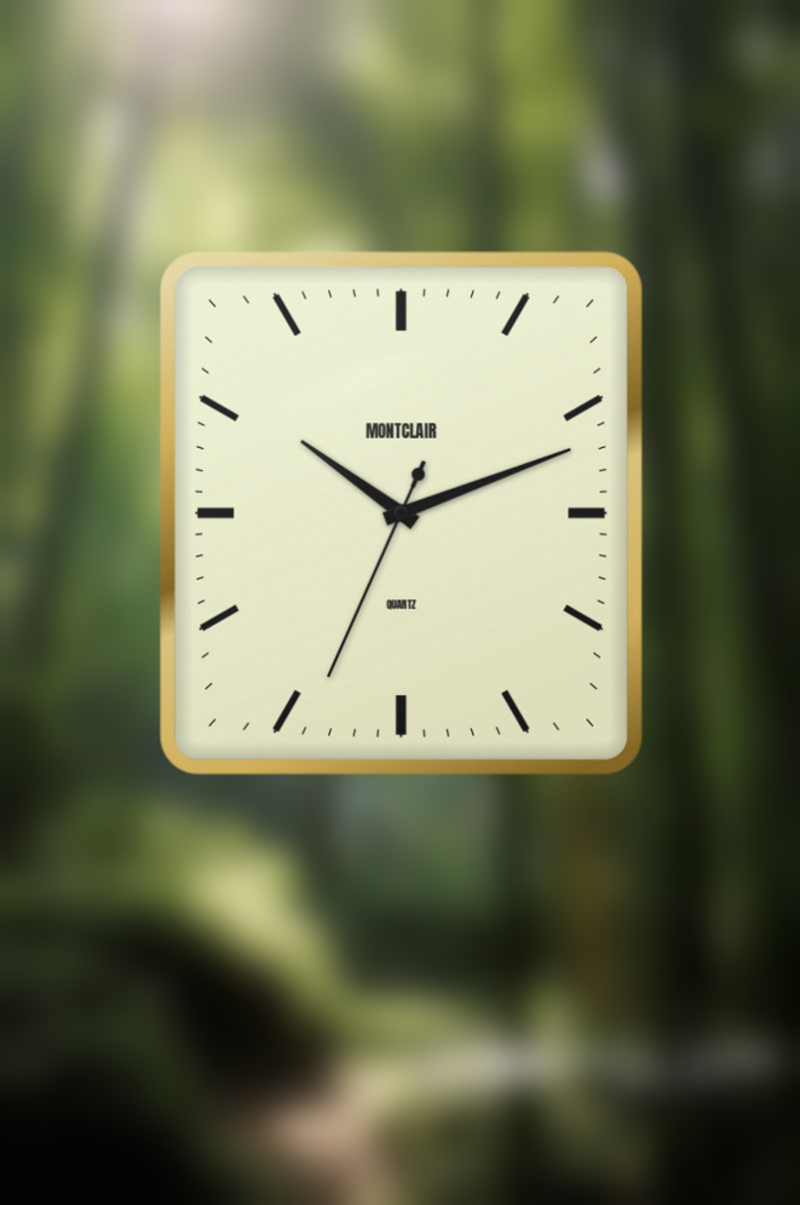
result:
10.11.34
